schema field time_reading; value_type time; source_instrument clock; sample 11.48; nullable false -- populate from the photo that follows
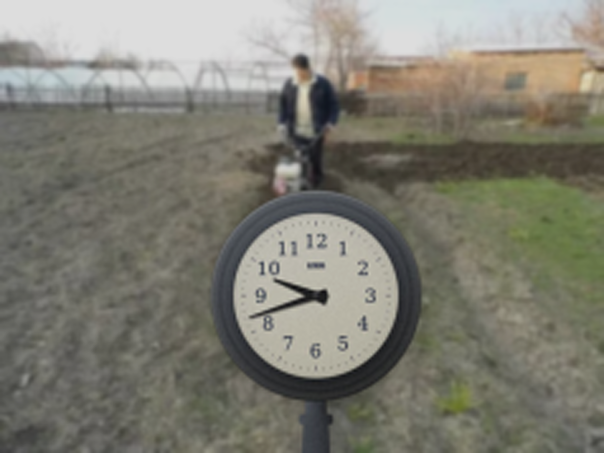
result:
9.42
